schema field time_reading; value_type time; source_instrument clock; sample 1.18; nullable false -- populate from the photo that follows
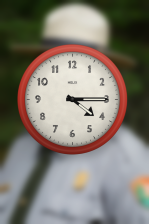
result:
4.15
